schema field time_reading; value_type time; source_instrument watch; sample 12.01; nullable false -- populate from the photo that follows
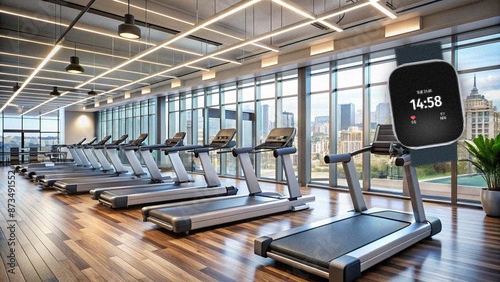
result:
14.58
